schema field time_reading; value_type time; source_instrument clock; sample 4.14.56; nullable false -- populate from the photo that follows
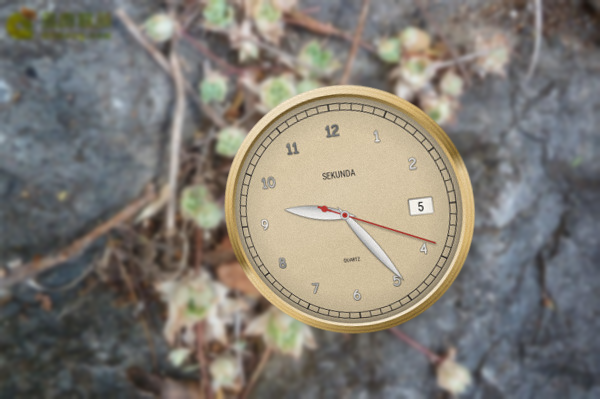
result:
9.24.19
